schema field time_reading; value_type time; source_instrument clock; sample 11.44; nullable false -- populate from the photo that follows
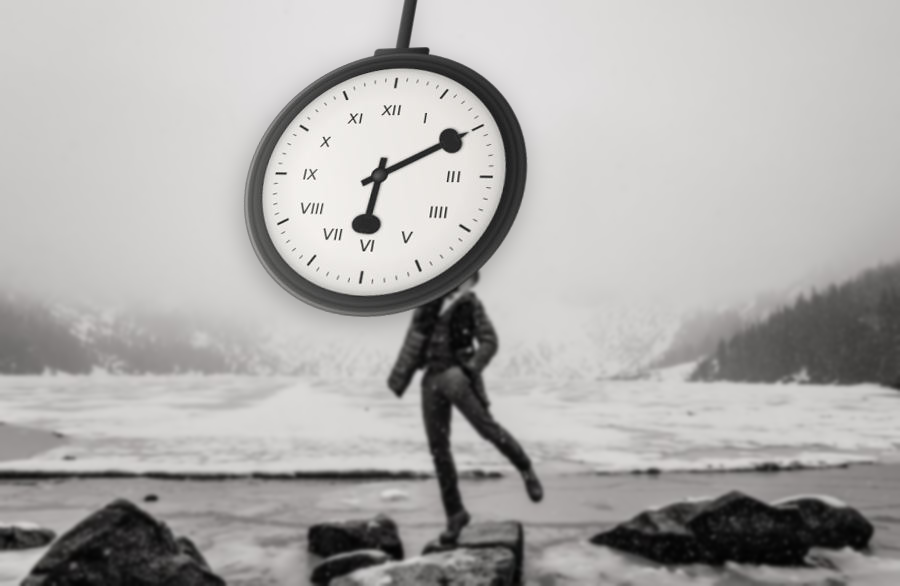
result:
6.10
